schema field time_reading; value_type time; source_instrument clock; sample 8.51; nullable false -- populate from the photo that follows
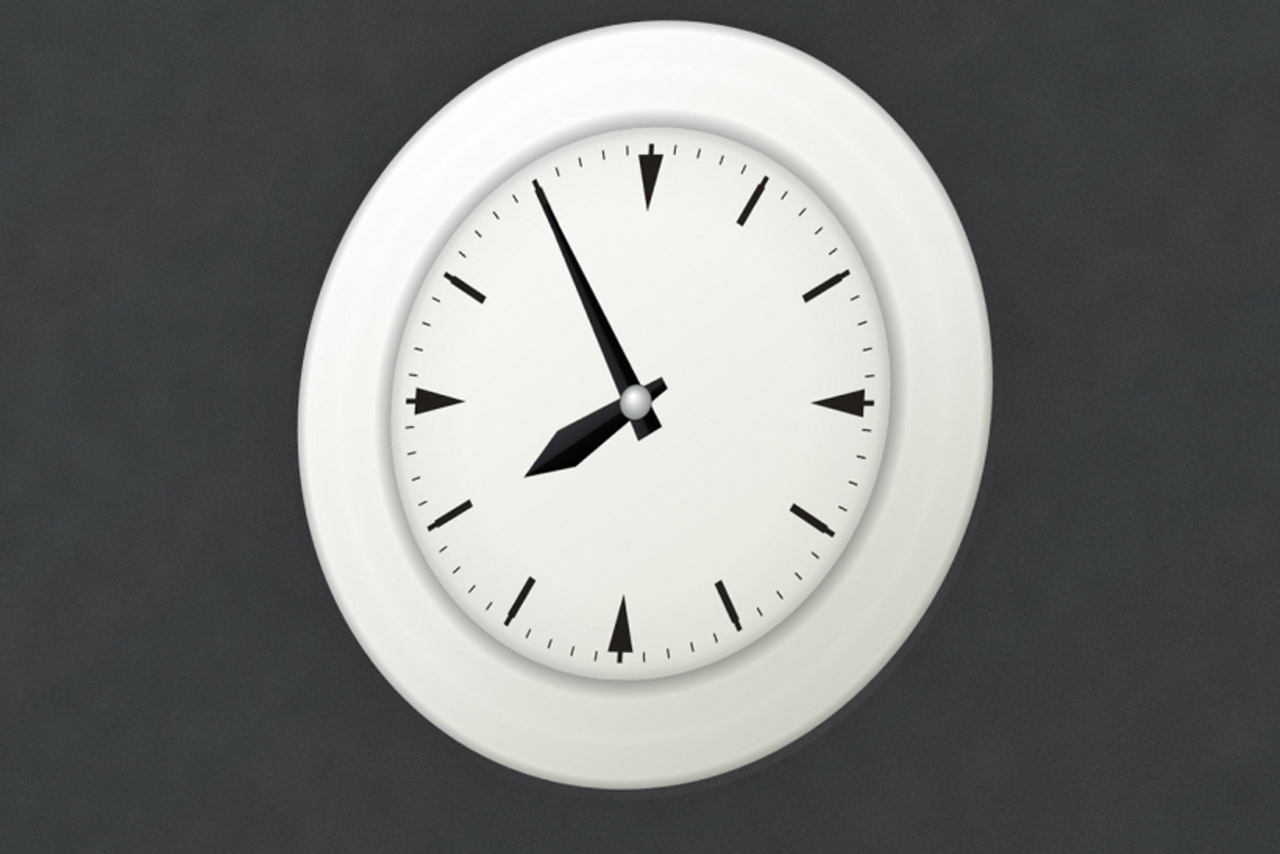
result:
7.55
